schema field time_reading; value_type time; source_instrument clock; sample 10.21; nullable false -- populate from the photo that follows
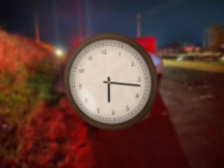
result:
6.17
